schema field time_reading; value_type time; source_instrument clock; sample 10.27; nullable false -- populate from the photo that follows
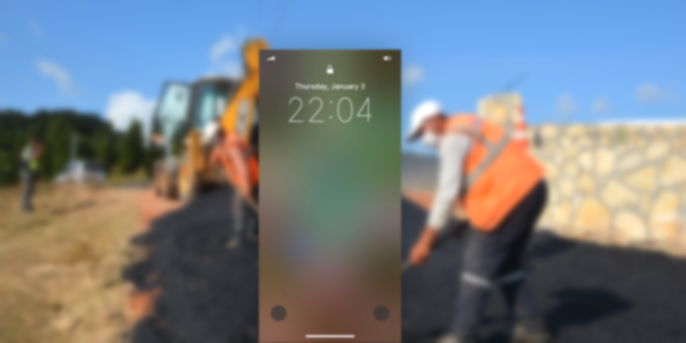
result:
22.04
